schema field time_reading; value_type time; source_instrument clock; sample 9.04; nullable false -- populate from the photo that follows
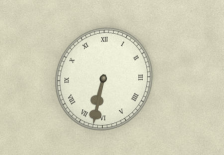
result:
6.32
